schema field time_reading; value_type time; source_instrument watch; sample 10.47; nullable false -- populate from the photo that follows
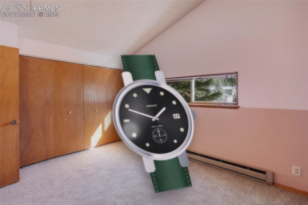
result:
1.49
